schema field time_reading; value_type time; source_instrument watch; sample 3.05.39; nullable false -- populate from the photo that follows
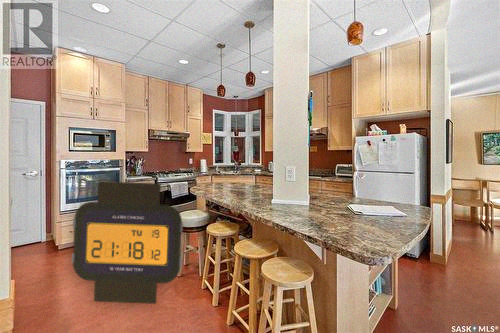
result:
21.18.12
